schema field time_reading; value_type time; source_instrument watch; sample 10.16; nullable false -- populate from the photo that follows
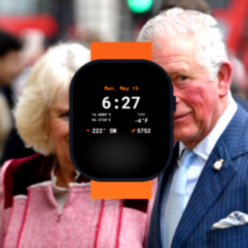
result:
6.27
